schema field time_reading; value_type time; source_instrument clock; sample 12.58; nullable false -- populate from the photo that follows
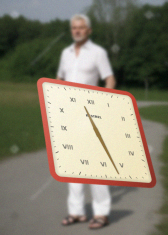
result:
11.27
